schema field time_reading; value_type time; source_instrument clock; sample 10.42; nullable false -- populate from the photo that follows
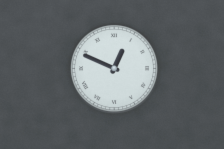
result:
12.49
